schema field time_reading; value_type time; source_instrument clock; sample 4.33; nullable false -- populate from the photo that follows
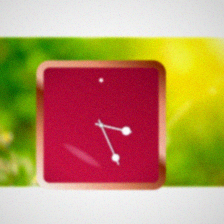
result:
3.26
